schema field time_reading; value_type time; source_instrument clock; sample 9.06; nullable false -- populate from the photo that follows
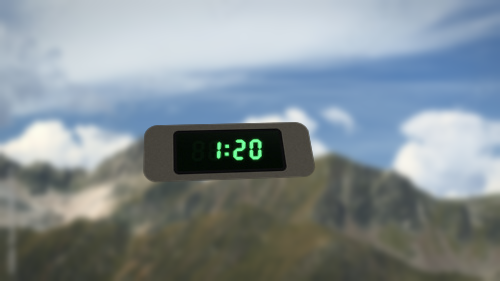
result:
1.20
